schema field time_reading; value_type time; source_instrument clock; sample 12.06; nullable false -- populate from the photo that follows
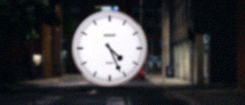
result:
4.26
